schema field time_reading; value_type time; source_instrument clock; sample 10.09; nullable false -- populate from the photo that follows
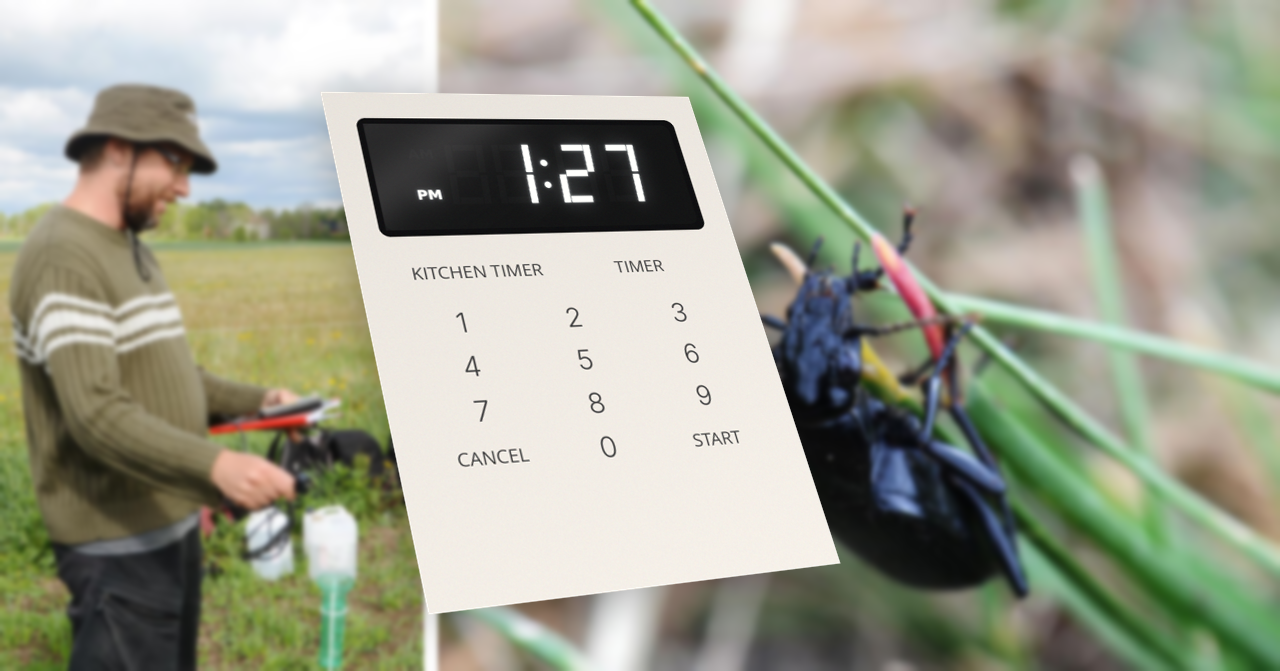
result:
1.27
